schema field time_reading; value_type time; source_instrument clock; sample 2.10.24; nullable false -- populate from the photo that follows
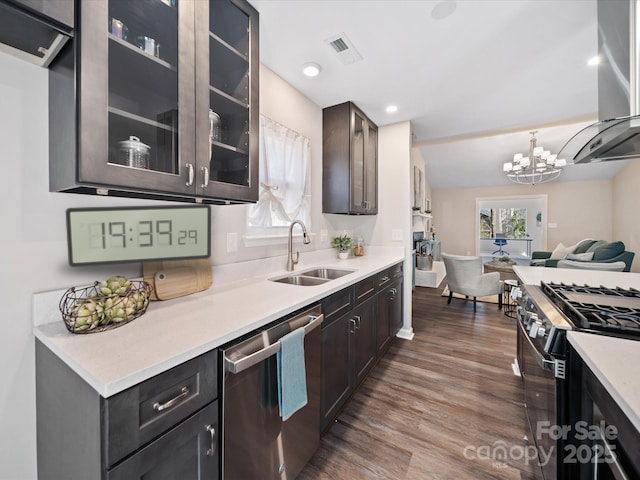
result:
19.39.29
